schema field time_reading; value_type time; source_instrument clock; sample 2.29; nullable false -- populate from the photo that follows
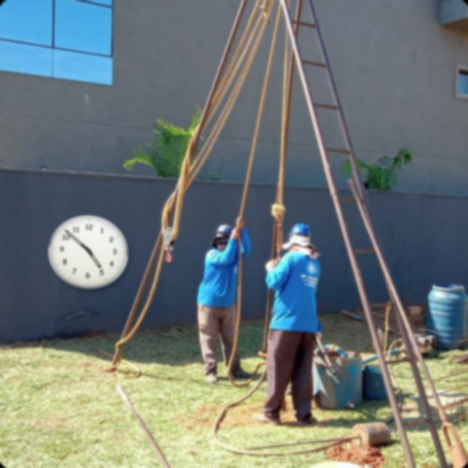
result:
4.52
